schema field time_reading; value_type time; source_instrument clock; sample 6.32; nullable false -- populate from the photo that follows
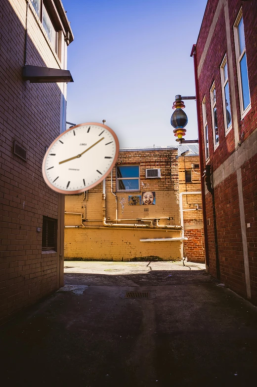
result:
8.07
